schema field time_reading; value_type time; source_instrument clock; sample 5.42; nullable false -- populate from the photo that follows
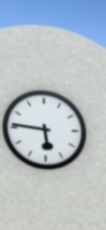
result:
5.46
